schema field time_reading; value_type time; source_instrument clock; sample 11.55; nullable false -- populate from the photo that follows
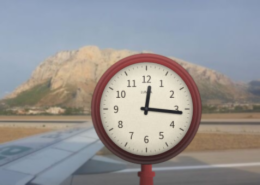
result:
12.16
